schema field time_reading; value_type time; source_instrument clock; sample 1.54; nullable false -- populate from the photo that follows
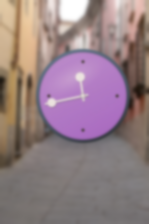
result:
11.43
